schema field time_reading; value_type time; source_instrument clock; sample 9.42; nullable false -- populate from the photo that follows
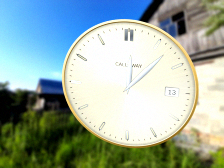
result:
12.07
